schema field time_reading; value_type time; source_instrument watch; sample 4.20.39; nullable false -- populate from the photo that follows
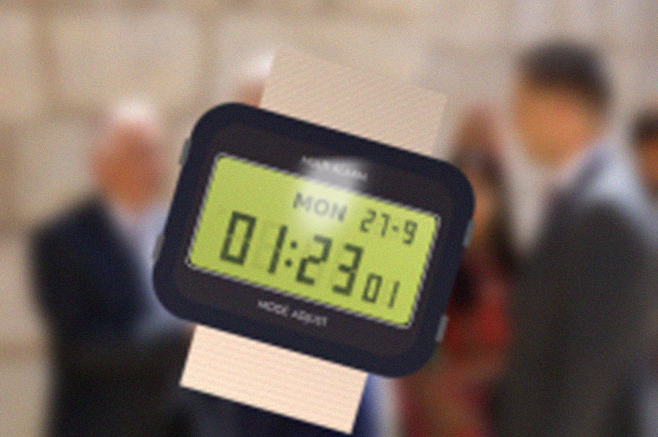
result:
1.23.01
